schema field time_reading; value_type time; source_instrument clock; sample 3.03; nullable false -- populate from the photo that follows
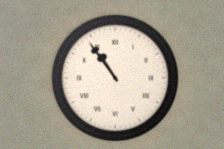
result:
10.54
